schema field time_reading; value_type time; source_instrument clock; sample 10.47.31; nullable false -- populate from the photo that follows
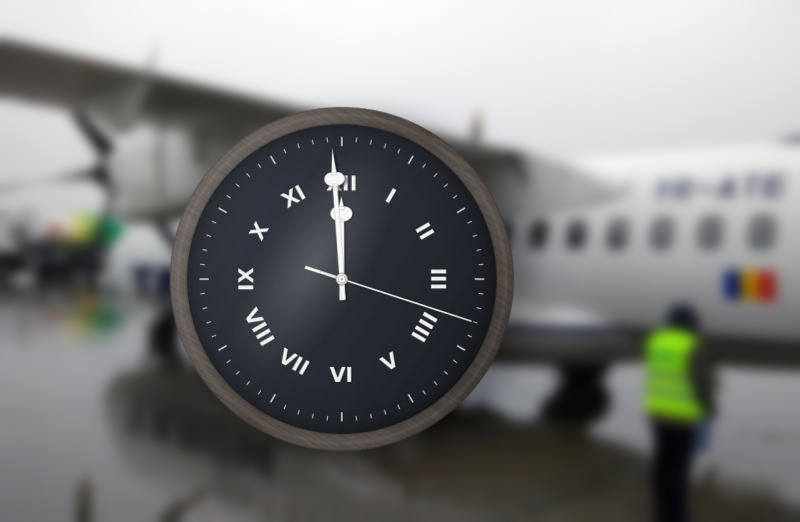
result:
11.59.18
